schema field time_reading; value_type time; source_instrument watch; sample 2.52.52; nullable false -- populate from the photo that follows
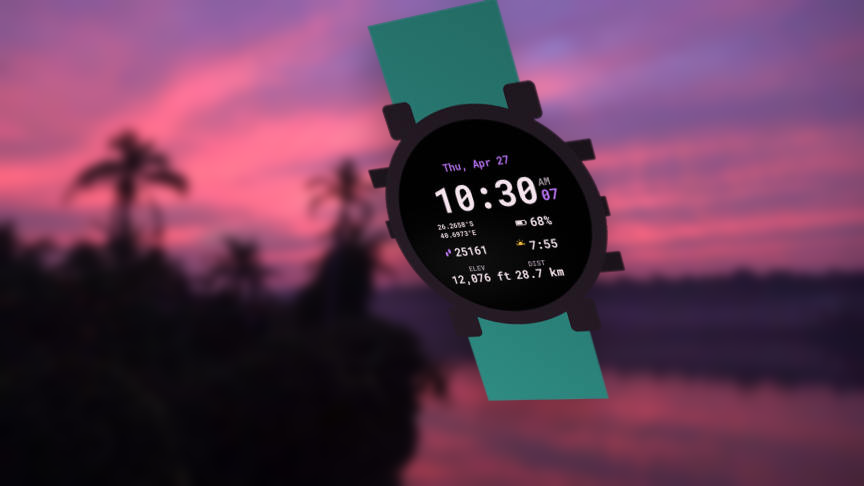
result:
10.30.07
